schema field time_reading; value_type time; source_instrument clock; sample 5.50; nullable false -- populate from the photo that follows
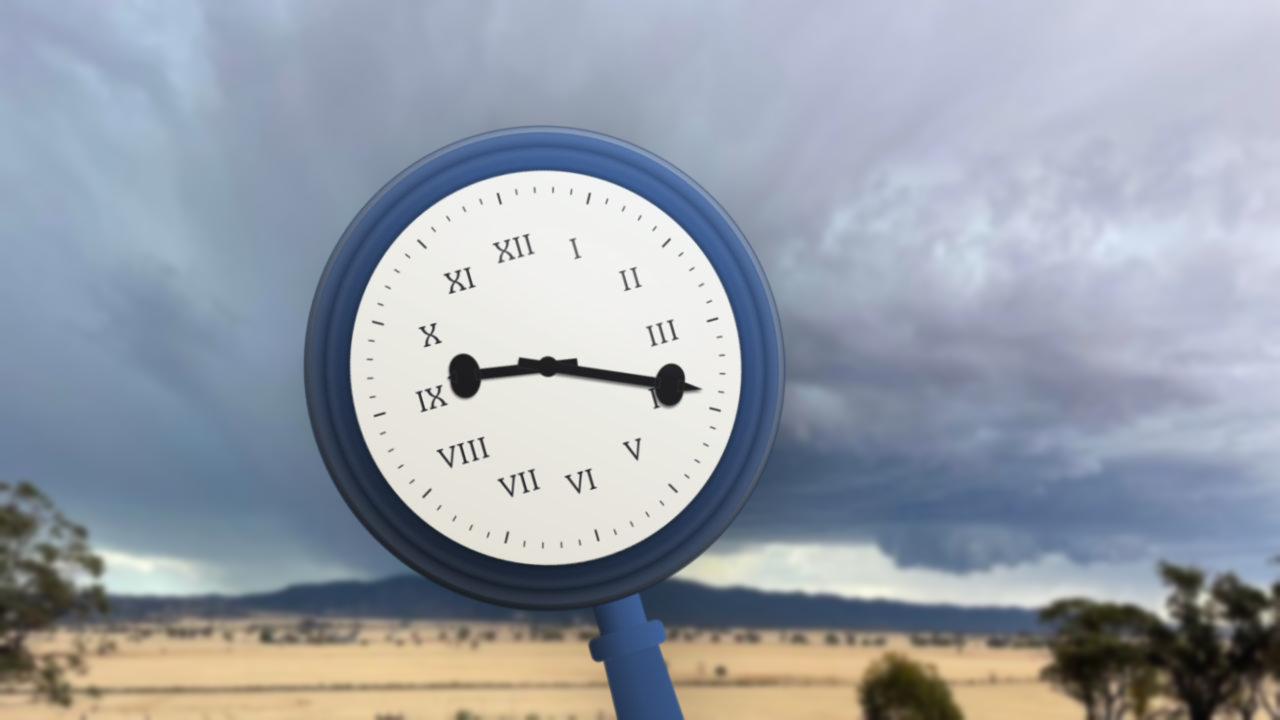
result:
9.19
